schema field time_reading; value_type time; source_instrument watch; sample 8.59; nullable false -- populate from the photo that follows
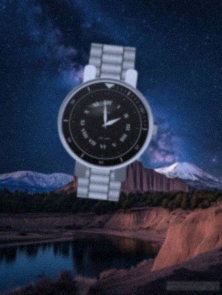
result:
1.59
